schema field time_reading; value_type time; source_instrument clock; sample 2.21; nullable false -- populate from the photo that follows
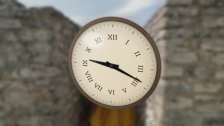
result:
9.19
